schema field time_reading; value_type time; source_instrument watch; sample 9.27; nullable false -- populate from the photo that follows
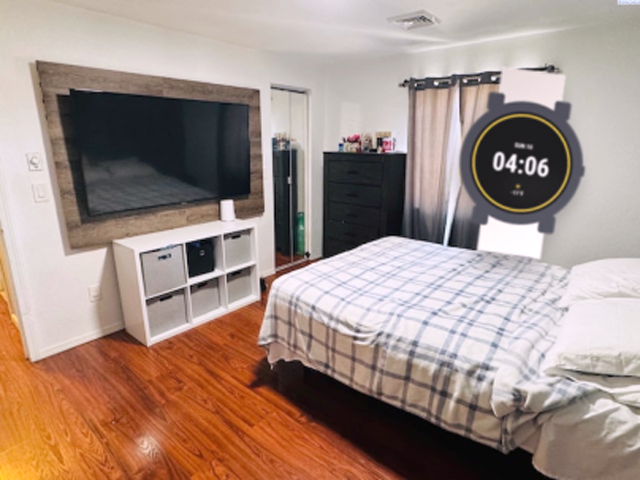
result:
4.06
